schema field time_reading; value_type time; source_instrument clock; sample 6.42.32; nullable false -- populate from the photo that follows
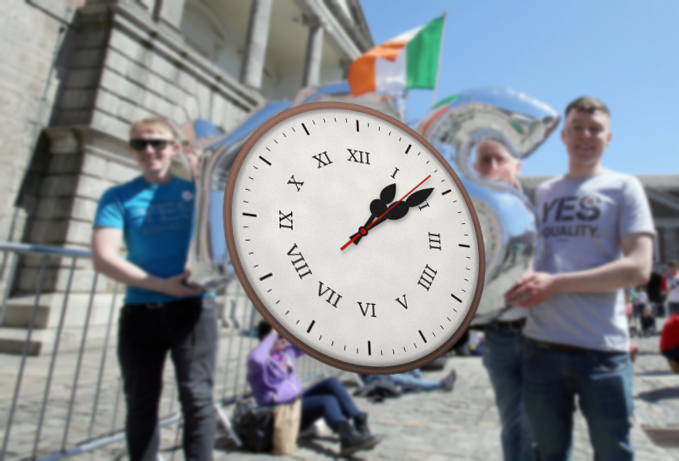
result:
1.09.08
